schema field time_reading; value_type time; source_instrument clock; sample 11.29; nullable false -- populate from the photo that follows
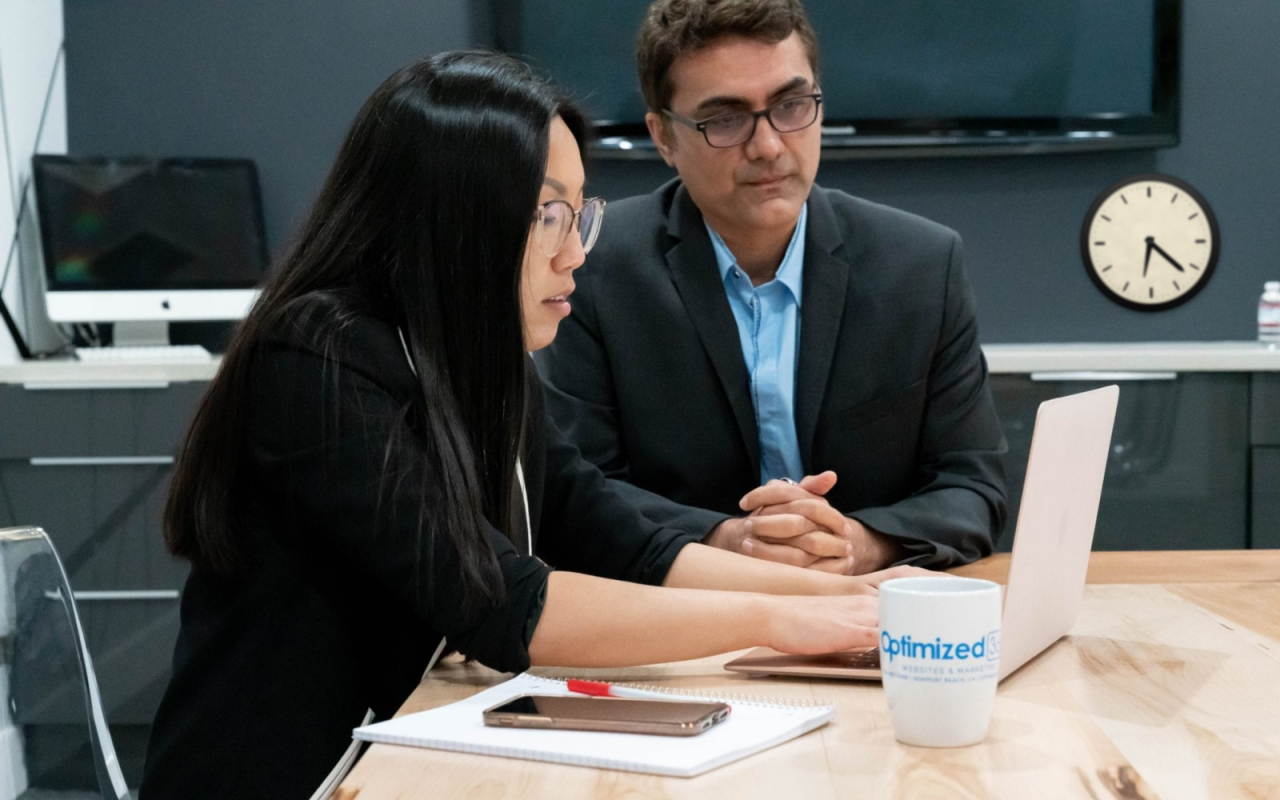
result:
6.22
